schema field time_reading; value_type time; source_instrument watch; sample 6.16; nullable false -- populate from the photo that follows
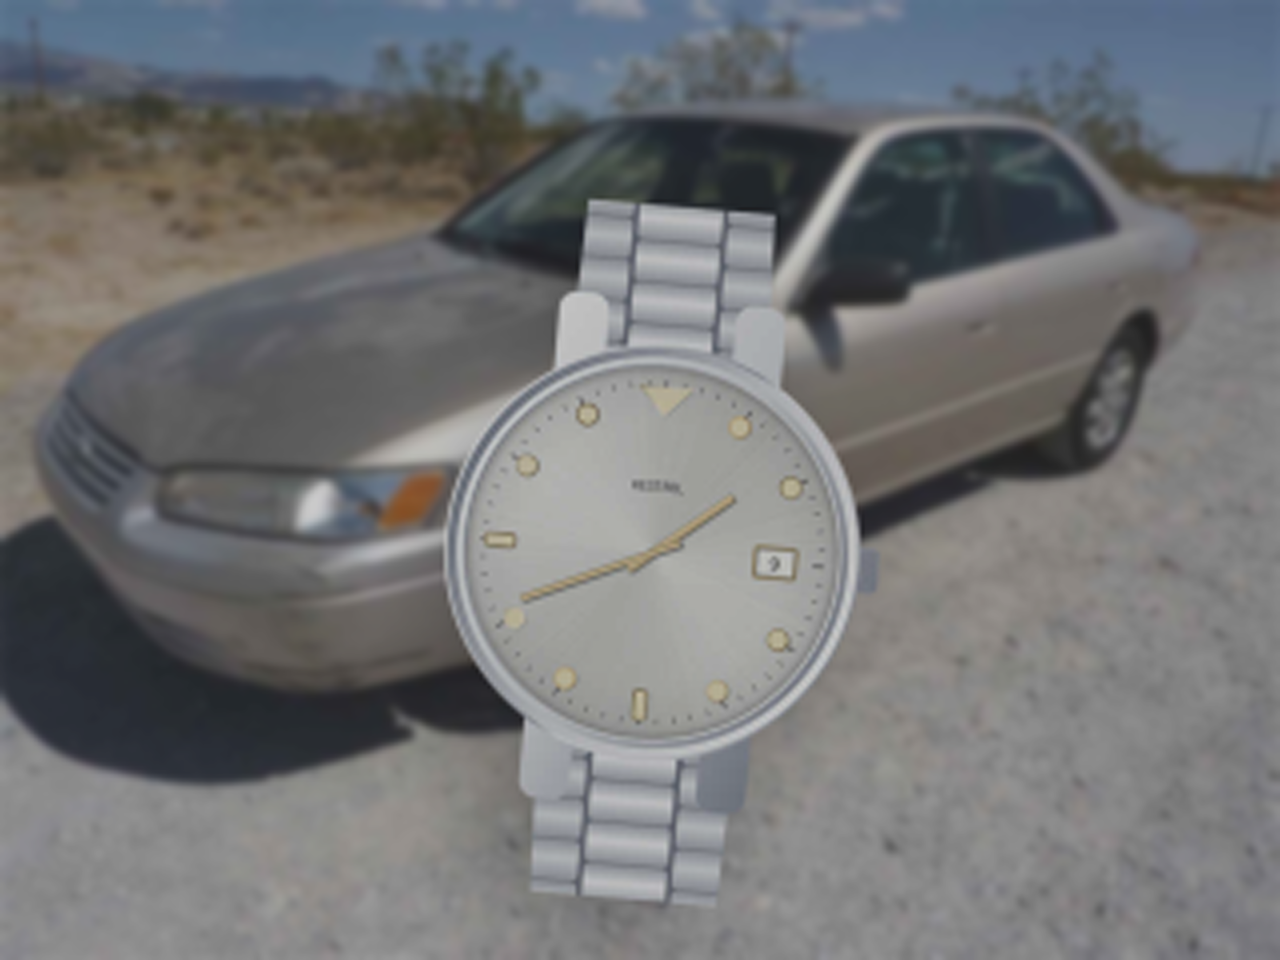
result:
1.41
